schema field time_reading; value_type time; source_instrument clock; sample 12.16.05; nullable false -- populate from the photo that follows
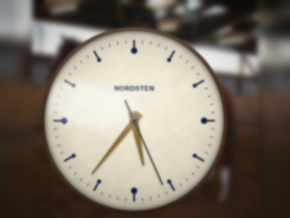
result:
5.36.26
